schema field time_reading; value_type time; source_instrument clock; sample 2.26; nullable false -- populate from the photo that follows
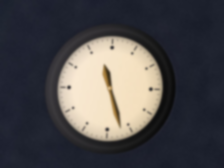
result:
11.27
